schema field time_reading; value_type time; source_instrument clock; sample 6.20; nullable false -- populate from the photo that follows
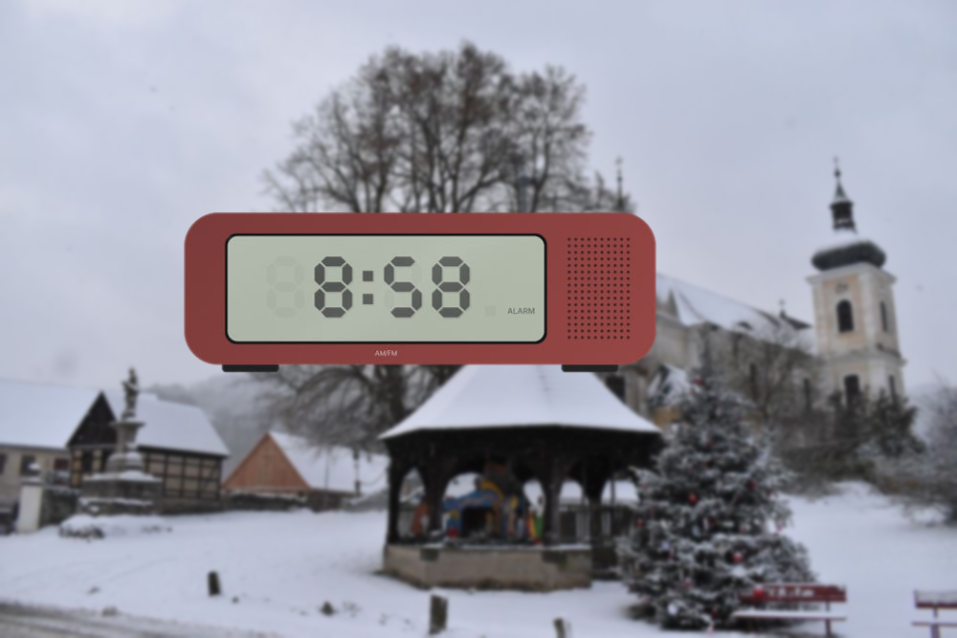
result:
8.58
